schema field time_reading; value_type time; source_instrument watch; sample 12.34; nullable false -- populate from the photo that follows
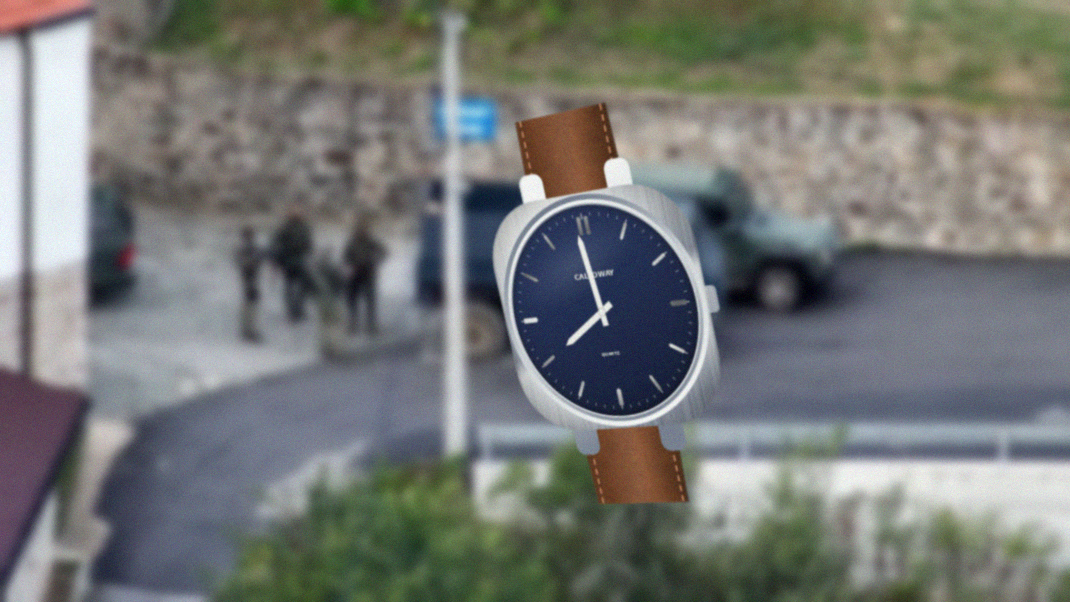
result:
7.59
